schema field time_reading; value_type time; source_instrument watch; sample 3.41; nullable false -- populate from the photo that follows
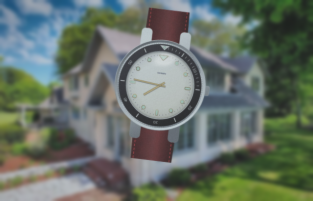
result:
7.46
